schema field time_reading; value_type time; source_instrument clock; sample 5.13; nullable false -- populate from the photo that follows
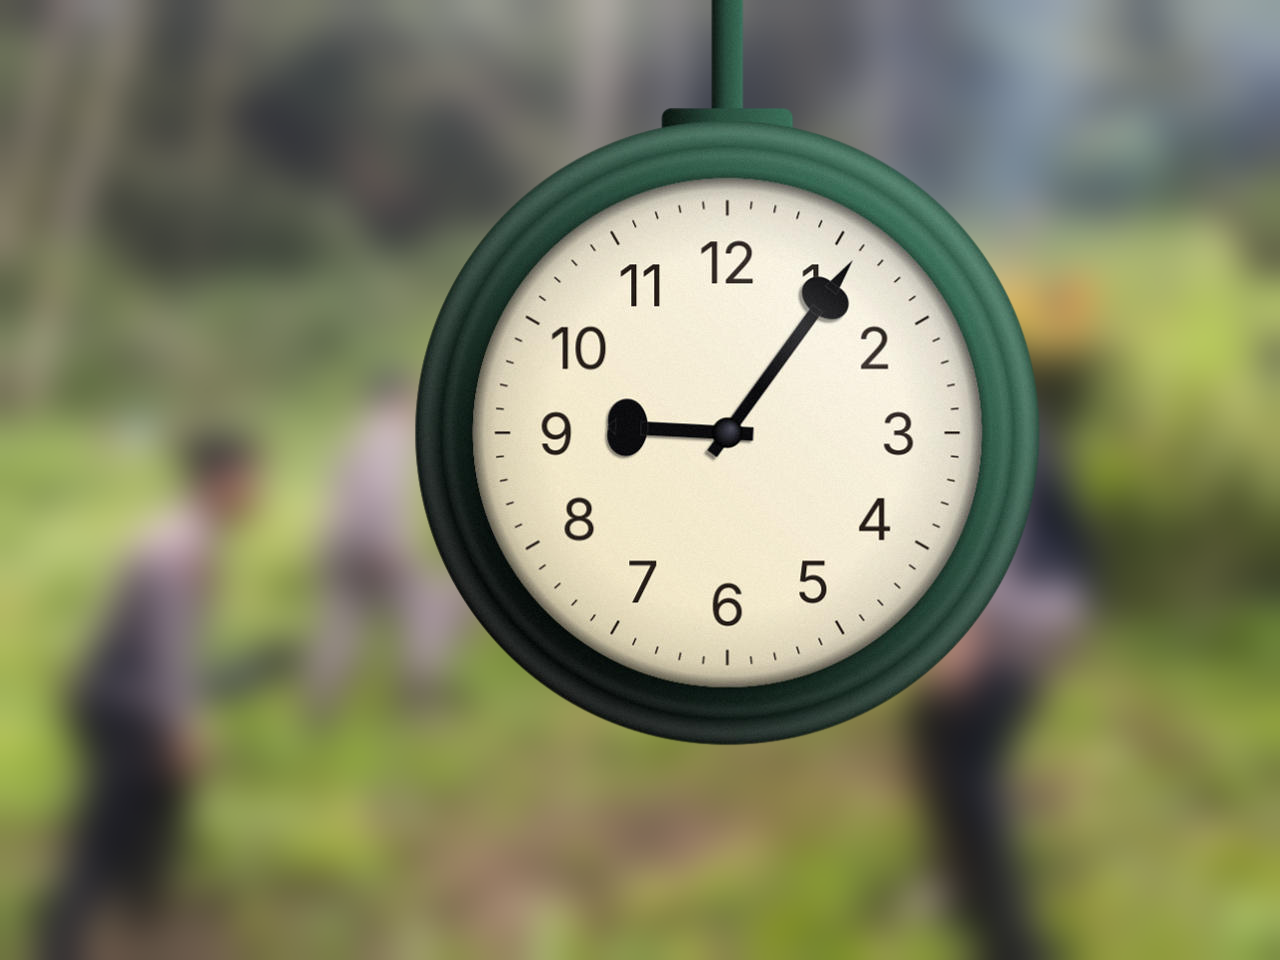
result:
9.06
